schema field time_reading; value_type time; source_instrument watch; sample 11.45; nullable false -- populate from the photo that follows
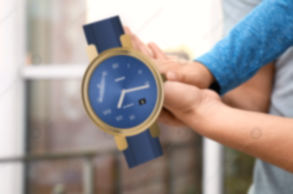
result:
7.16
